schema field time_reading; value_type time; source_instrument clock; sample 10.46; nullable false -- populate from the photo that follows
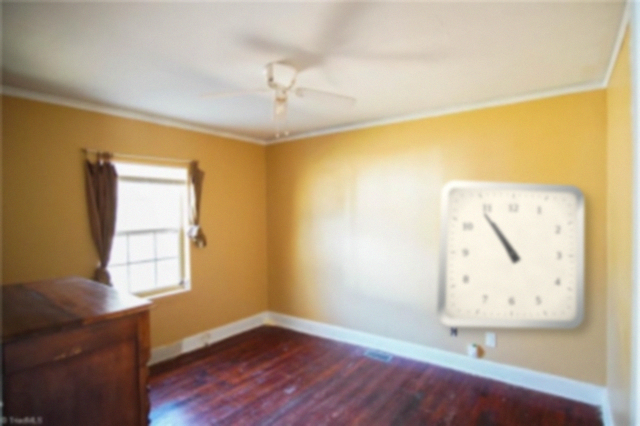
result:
10.54
